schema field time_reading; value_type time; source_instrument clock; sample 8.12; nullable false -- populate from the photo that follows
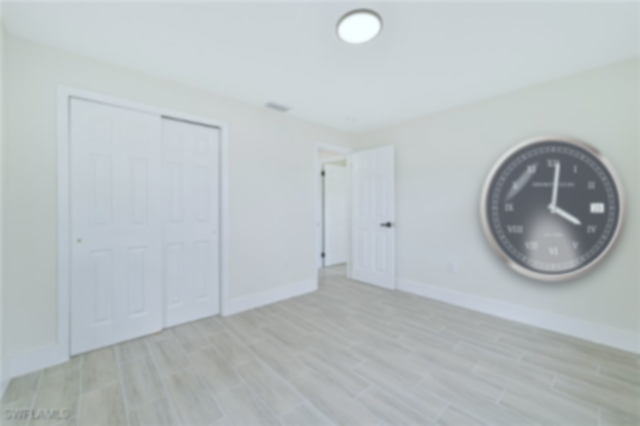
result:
4.01
